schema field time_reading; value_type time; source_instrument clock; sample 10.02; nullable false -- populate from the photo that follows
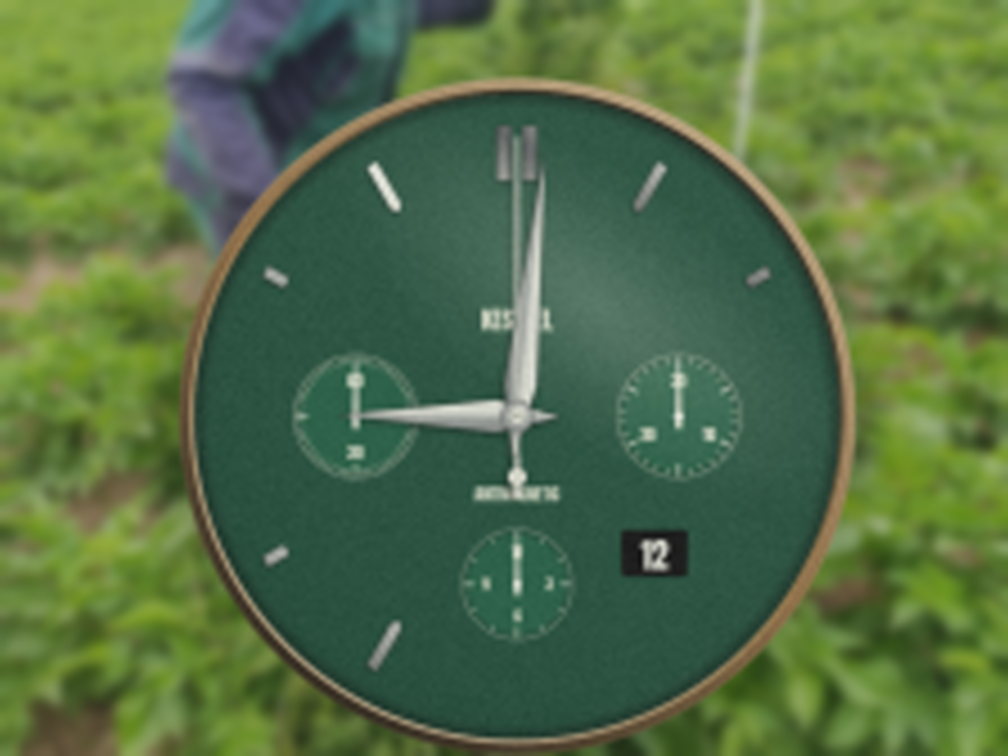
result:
9.01
